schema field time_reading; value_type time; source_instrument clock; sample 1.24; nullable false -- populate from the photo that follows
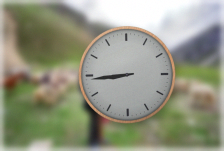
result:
8.44
